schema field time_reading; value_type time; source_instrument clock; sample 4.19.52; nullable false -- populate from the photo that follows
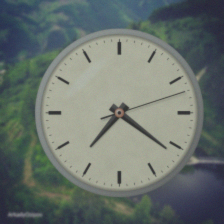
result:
7.21.12
